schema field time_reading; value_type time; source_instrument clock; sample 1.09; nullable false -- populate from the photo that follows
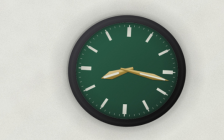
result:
8.17
